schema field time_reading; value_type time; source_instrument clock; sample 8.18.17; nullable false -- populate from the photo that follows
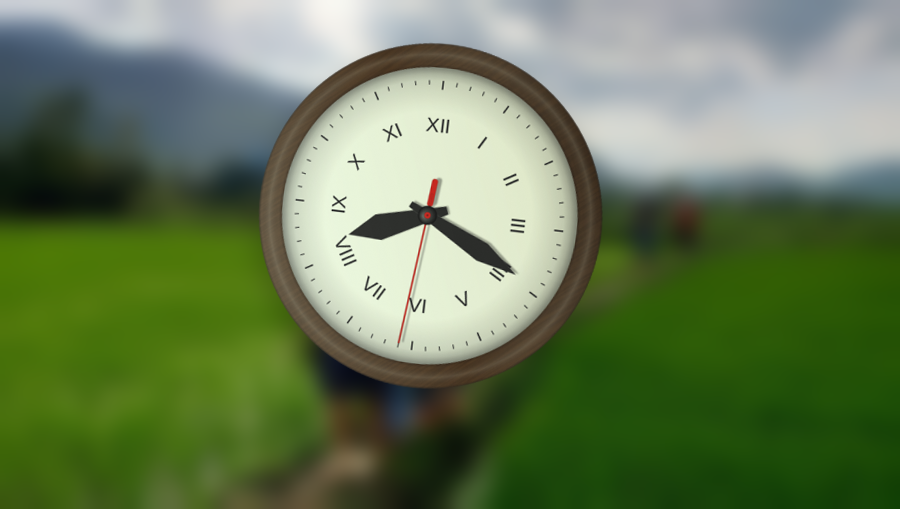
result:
8.19.31
